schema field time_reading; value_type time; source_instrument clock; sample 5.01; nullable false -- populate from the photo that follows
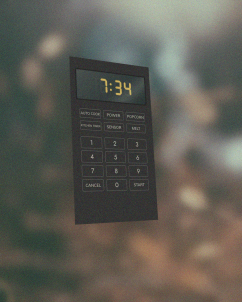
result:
7.34
